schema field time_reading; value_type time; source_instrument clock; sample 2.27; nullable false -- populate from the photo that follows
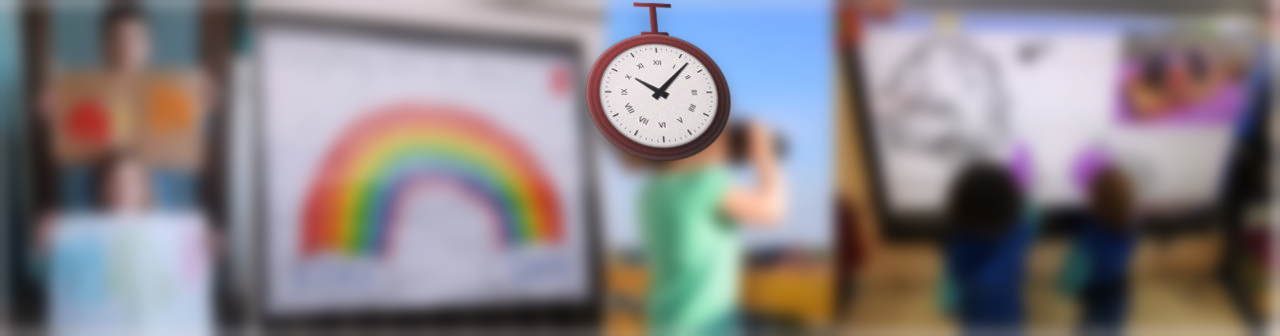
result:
10.07
